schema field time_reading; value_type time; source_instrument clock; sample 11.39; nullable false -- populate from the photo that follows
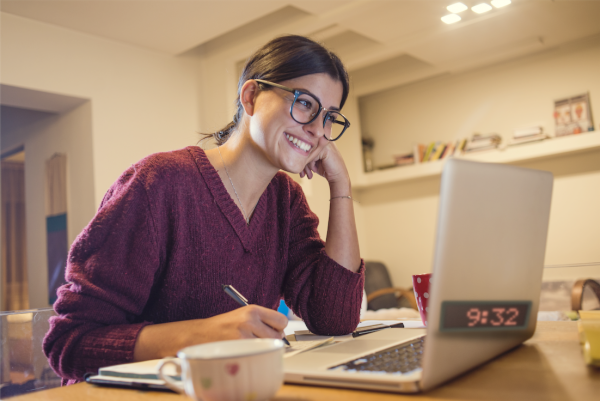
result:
9.32
